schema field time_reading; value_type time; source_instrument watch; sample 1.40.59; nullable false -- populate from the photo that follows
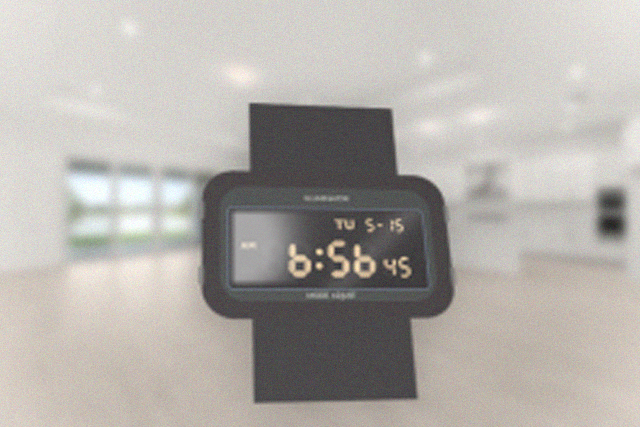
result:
6.56.45
